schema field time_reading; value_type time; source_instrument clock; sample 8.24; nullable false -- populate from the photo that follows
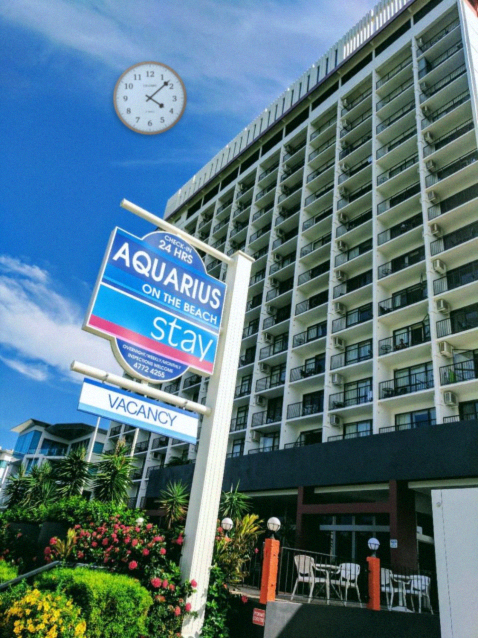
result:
4.08
